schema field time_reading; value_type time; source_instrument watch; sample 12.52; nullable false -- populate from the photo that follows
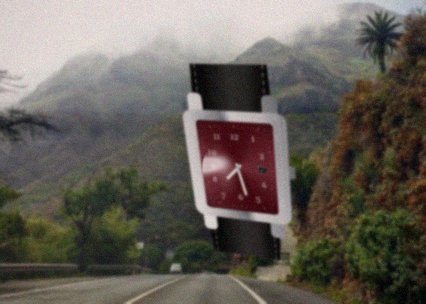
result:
7.28
